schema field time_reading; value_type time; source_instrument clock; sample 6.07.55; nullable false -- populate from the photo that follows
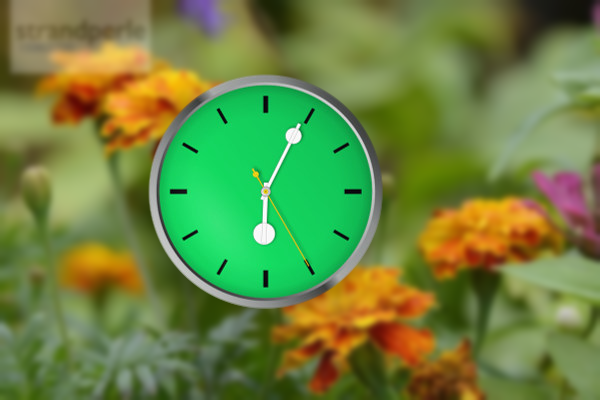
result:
6.04.25
